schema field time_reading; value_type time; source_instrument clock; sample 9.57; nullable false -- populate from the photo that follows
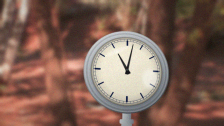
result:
11.02
